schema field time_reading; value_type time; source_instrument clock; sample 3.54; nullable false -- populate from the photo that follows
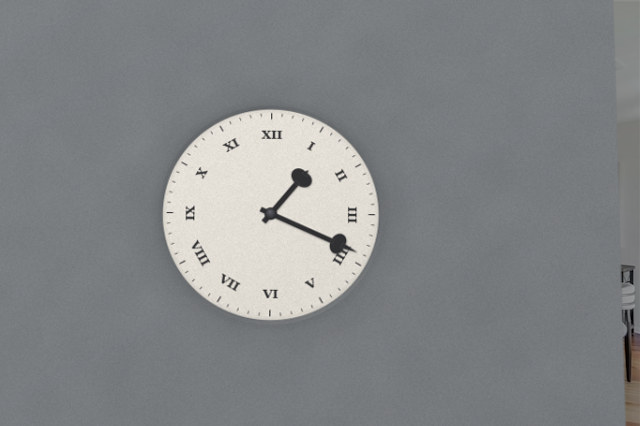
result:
1.19
